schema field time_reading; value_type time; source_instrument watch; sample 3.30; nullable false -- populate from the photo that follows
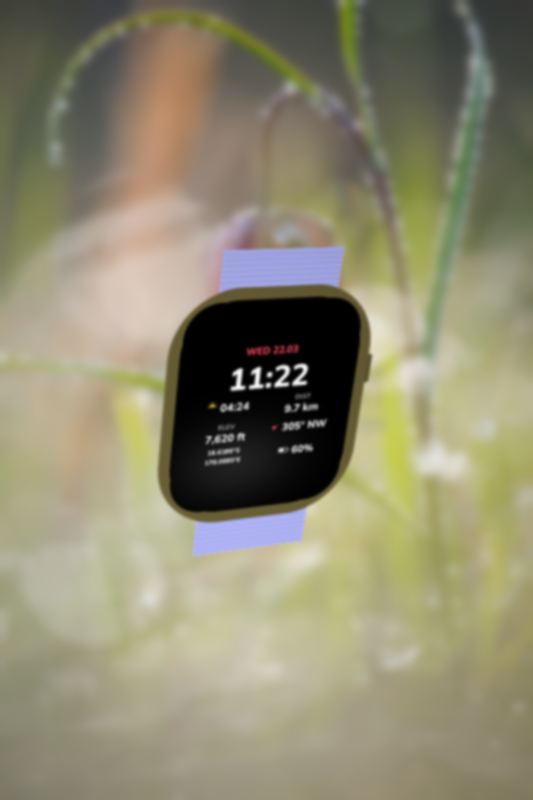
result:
11.22
